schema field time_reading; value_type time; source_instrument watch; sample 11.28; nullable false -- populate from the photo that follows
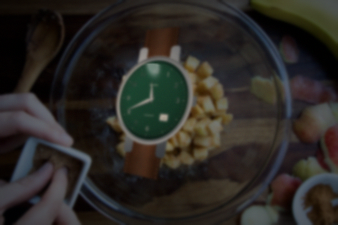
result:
11.41
